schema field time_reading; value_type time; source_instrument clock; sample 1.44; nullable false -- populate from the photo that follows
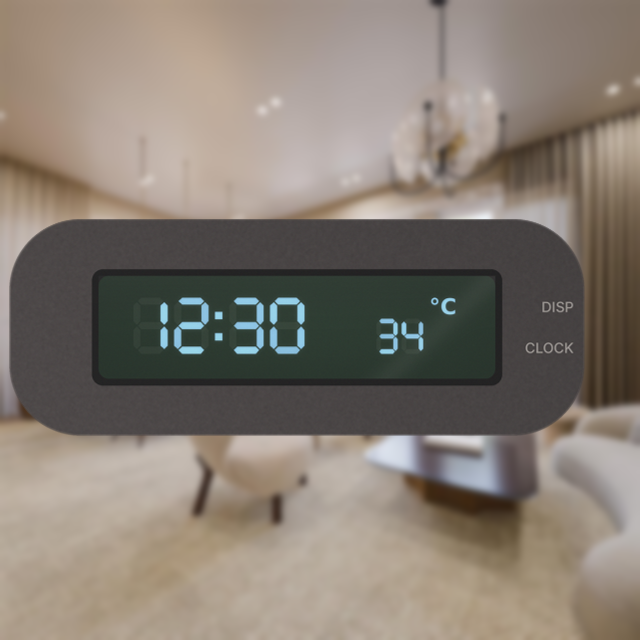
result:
12.30
